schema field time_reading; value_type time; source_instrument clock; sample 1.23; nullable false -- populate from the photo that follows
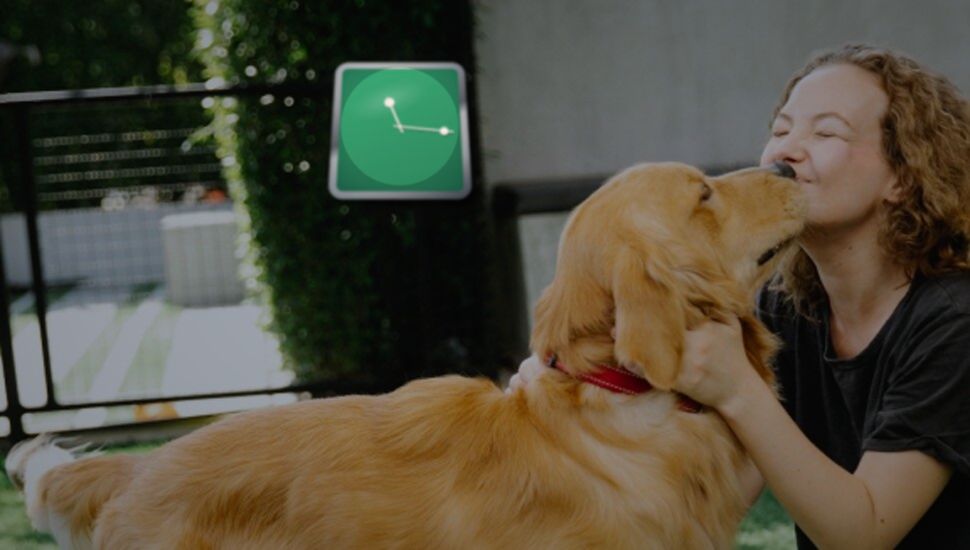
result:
11.16
